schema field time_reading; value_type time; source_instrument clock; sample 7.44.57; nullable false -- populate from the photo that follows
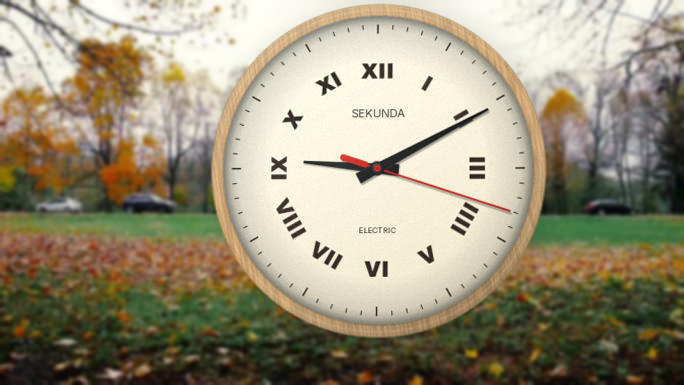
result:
9.10.18
